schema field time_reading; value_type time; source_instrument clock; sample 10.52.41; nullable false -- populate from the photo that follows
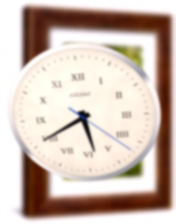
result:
5.40.22
